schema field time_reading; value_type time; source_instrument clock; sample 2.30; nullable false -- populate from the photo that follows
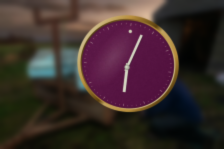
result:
6.03
